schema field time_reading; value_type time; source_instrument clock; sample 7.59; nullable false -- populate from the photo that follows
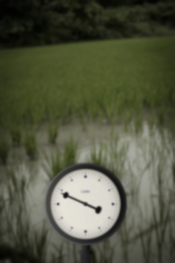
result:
3.49
